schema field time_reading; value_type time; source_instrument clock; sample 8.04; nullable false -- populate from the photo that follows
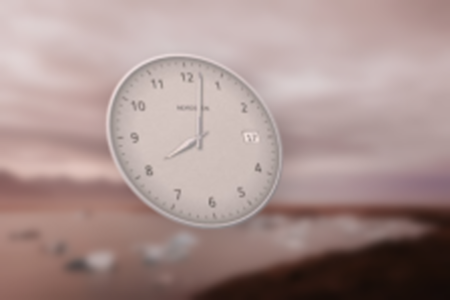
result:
8.02
